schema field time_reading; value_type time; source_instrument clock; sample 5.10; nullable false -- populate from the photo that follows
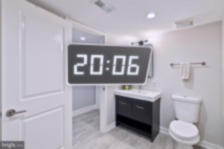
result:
20.06
